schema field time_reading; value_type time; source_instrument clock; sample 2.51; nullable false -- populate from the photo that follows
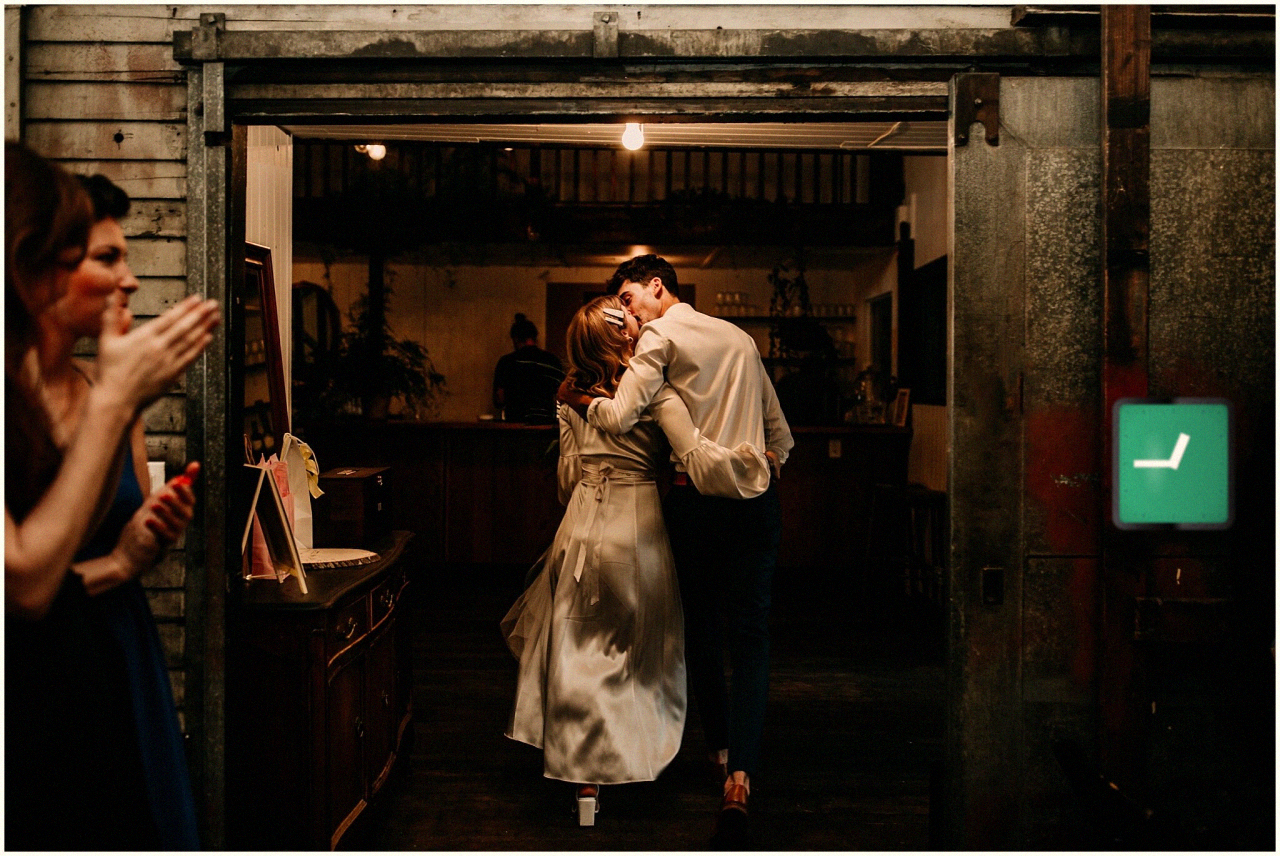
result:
12.45
